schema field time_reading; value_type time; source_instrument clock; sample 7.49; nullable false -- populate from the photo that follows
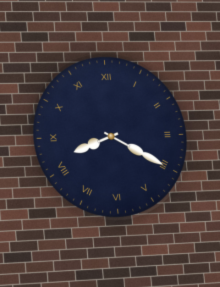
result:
8.20
